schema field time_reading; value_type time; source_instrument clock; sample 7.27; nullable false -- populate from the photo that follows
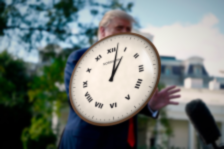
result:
1.02
